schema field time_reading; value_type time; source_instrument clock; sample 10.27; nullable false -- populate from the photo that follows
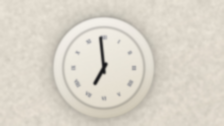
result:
6.59
